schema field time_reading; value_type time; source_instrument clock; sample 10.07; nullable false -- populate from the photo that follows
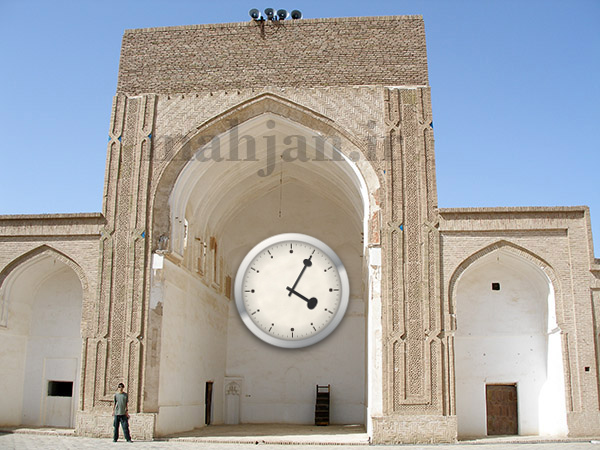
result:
4.05
